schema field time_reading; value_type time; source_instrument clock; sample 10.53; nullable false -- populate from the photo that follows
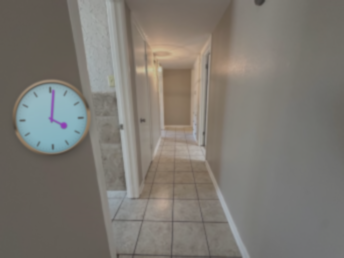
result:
4.01
